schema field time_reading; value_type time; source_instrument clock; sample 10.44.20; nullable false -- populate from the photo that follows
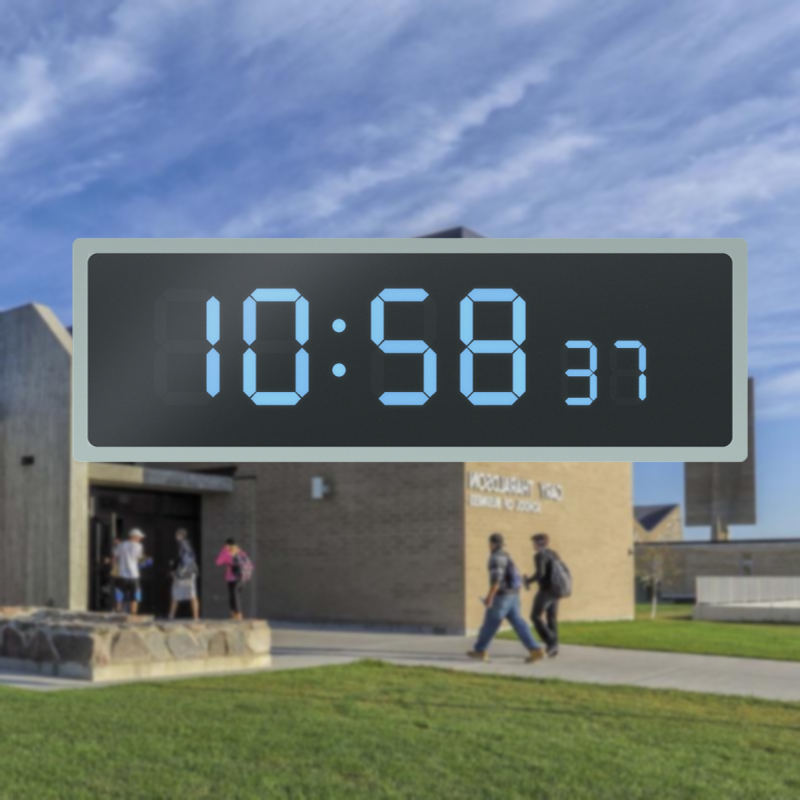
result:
10.58.37
